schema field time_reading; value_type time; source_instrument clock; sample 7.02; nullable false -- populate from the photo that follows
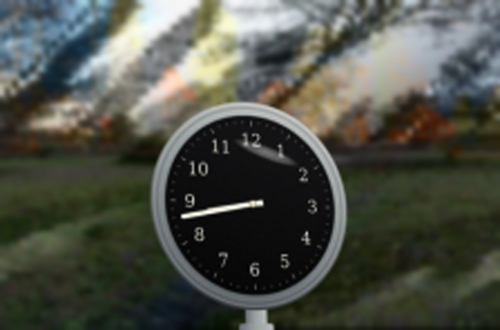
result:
8.43
